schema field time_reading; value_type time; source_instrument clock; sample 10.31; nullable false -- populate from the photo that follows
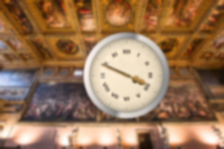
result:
3.49
